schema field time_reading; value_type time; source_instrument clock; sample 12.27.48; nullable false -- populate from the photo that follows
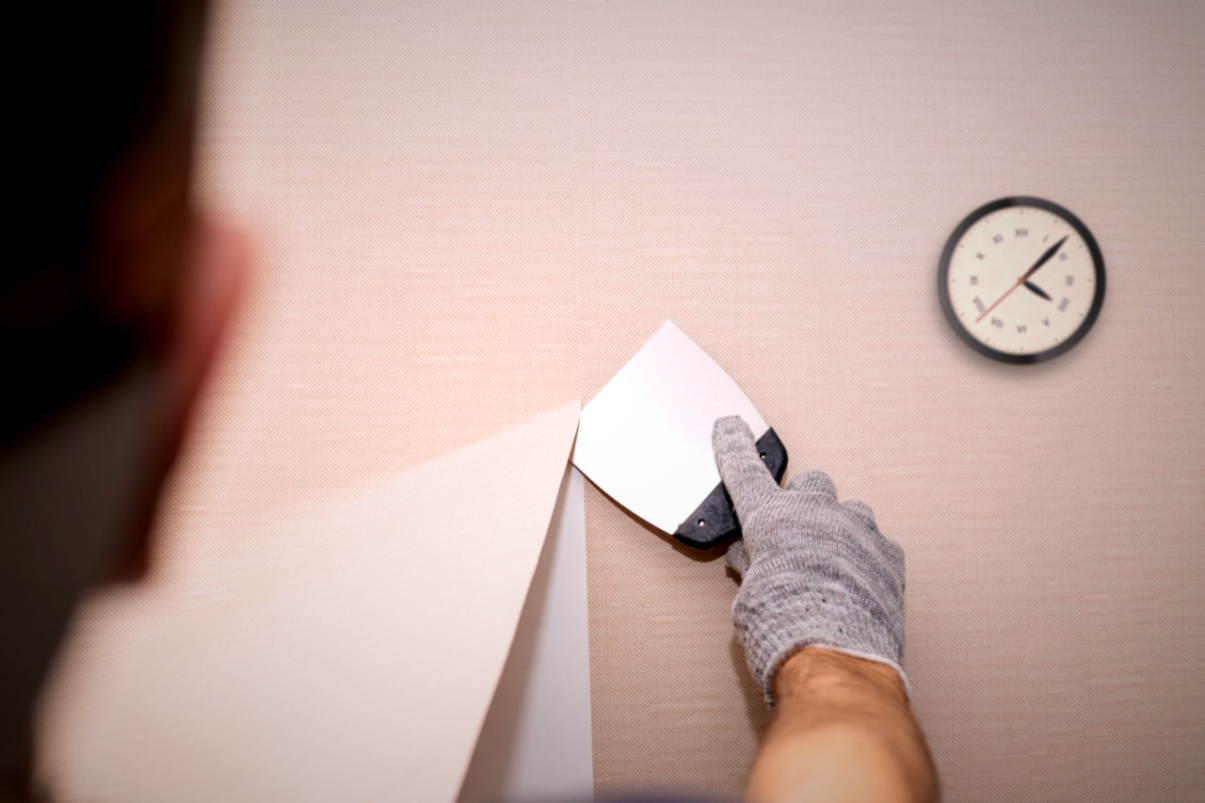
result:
4.07.38
